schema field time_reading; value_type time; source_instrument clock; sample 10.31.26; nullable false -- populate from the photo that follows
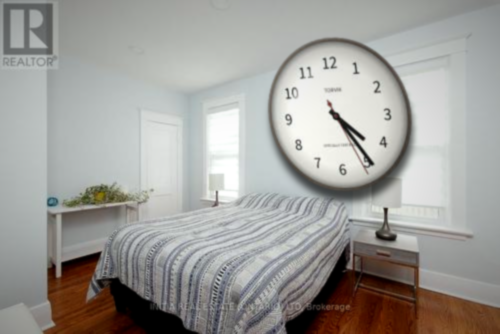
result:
4.24.26
